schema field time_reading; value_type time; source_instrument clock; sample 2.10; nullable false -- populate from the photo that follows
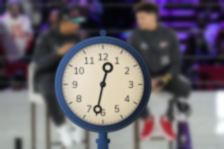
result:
12.32
